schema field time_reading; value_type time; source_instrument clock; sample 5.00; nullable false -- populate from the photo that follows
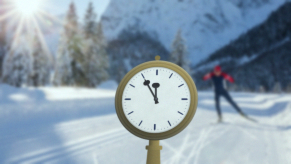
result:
11.55
